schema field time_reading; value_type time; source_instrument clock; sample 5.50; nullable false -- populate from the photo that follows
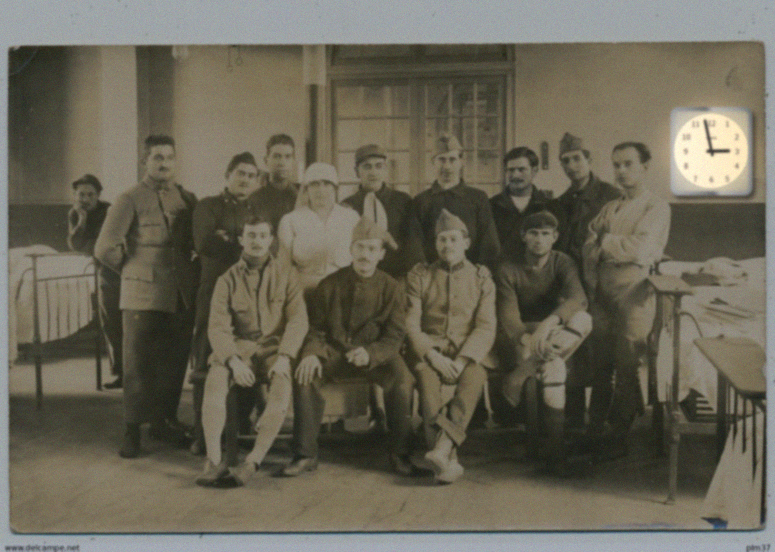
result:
2.58
